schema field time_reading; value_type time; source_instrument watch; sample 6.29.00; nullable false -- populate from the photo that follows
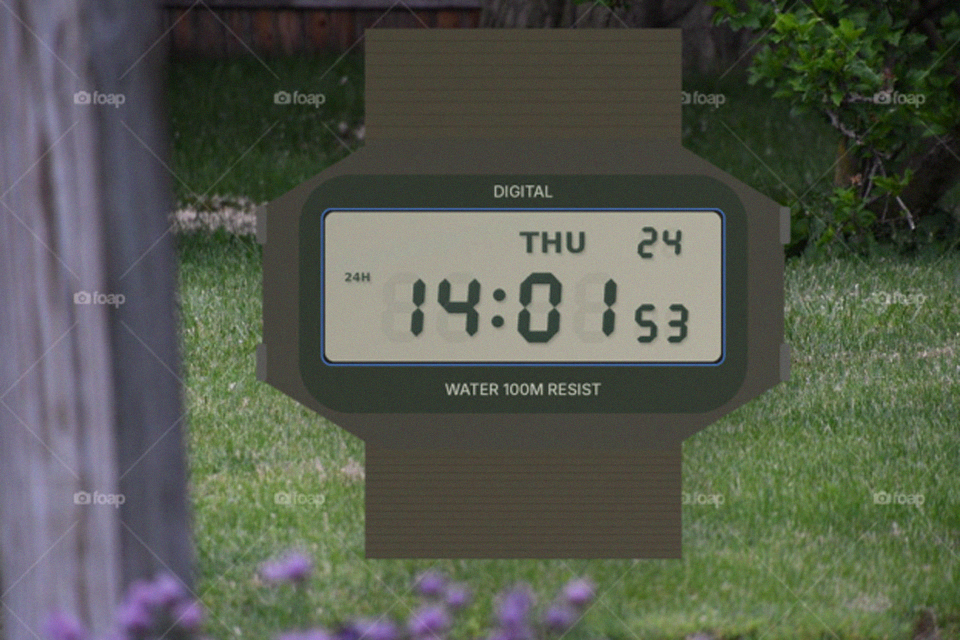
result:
14.01.53
